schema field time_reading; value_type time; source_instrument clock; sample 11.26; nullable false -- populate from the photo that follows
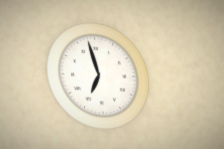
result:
6.58
